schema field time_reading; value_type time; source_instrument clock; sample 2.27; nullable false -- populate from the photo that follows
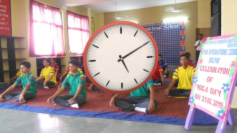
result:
5.10
